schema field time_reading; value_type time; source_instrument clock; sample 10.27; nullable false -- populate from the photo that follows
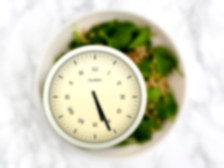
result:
5.26
